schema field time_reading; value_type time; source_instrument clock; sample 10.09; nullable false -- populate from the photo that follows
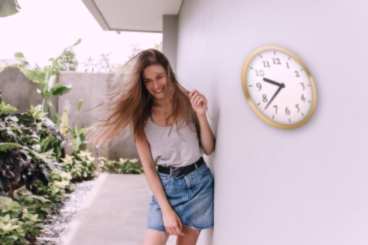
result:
9.38
